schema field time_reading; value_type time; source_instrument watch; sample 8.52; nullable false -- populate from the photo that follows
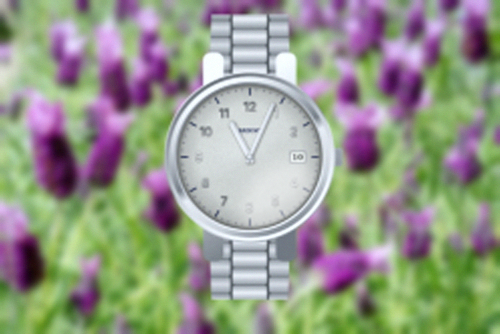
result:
11.04
